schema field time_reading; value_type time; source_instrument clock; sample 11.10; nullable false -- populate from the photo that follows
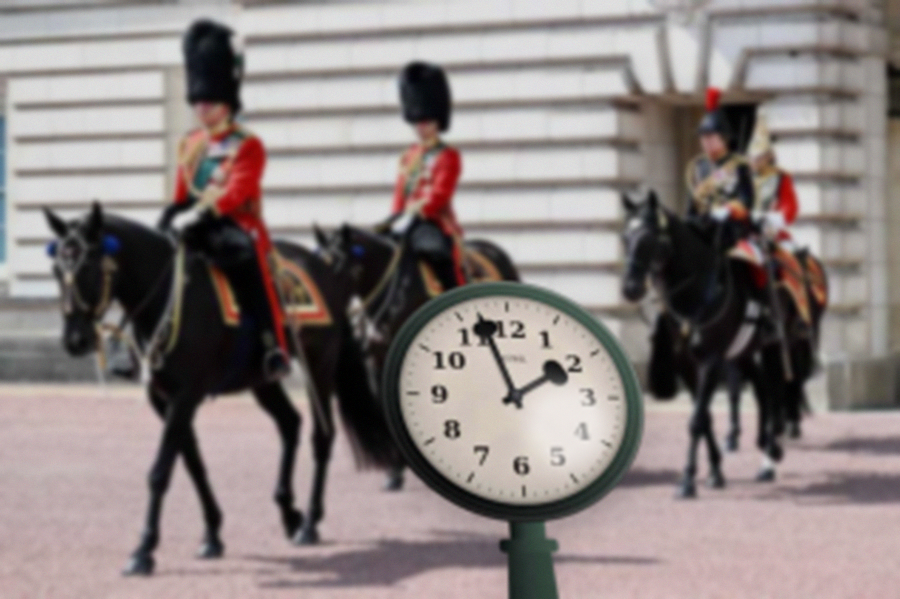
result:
1.57
